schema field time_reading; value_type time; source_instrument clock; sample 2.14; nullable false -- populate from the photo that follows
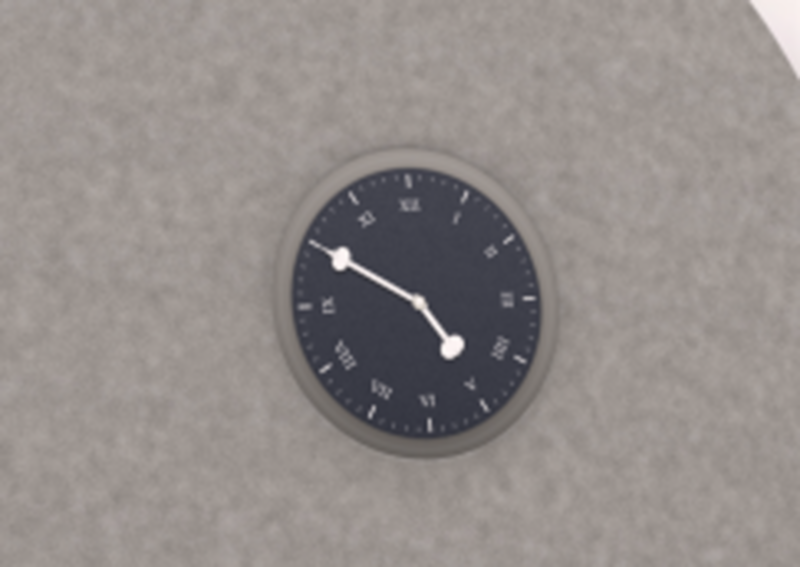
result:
4.50
